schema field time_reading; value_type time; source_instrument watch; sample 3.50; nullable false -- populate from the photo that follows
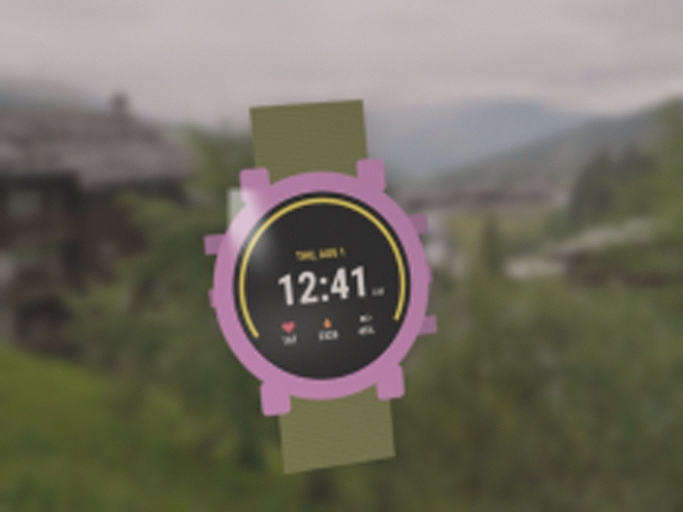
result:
12.41
